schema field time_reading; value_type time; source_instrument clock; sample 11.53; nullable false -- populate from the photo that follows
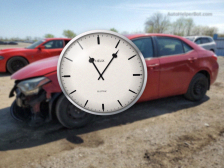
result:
11.06
